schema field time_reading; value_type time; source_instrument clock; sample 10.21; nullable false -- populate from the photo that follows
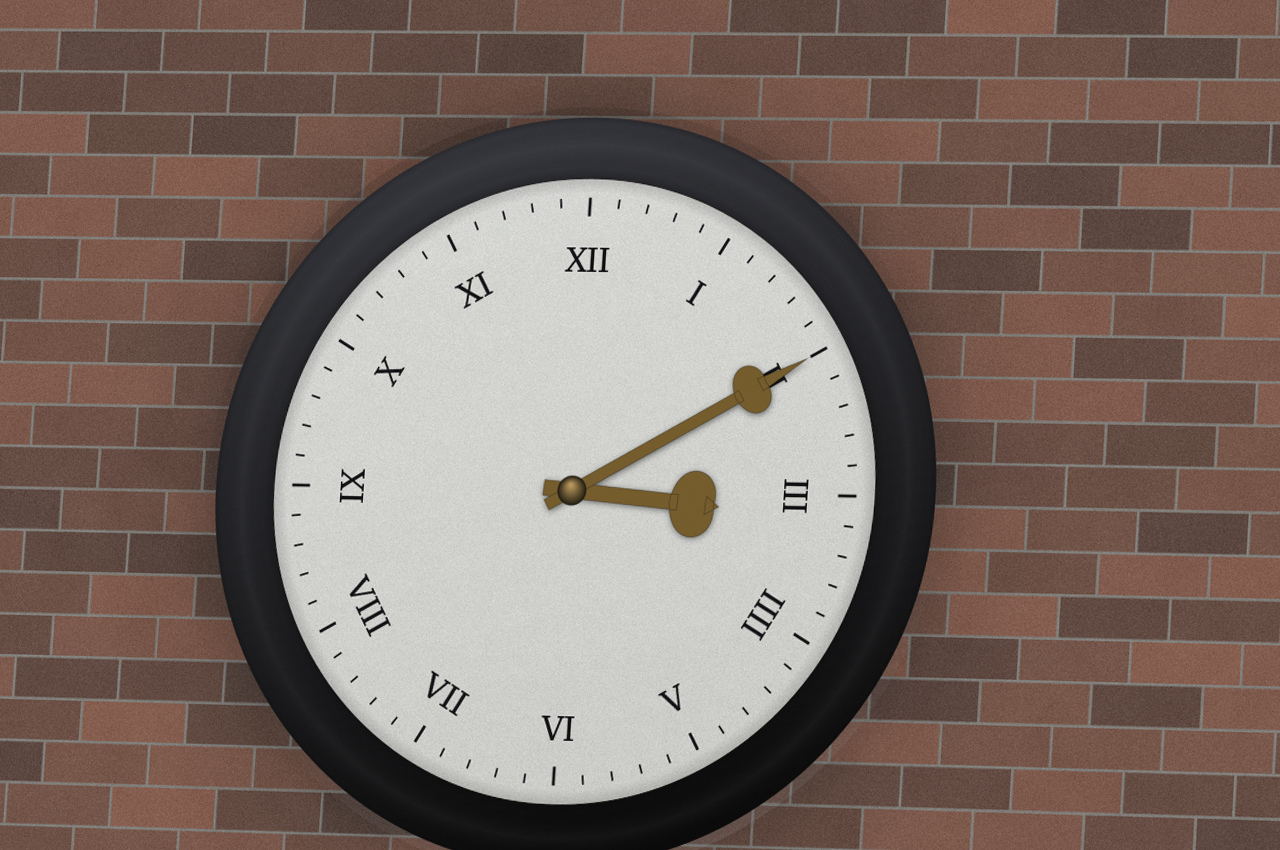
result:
3.10
